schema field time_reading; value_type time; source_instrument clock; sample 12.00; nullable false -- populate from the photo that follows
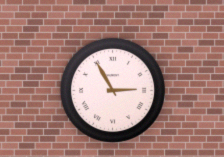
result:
2.55
